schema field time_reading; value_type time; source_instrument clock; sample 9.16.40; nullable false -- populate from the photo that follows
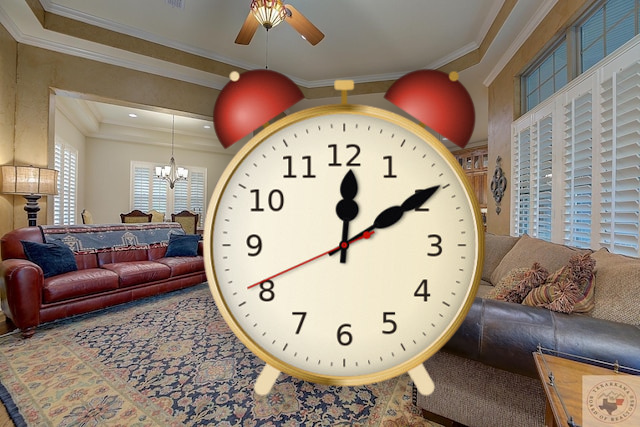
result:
12.09.41
